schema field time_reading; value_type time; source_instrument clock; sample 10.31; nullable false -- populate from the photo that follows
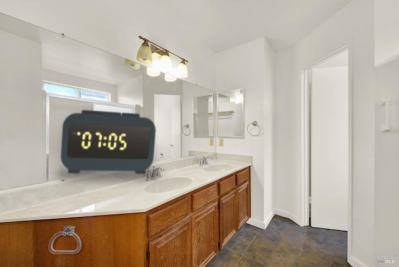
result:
7.05
